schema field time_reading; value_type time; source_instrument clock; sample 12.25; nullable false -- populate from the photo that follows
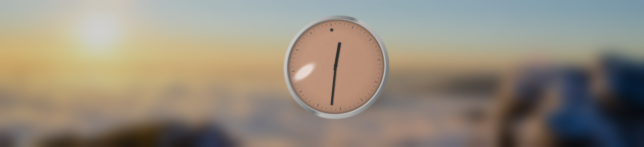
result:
12.32
